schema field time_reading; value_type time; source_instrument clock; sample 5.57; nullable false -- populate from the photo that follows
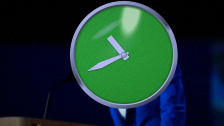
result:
10.41
